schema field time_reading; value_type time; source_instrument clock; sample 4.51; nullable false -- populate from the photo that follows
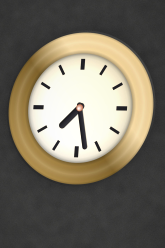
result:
7.28
